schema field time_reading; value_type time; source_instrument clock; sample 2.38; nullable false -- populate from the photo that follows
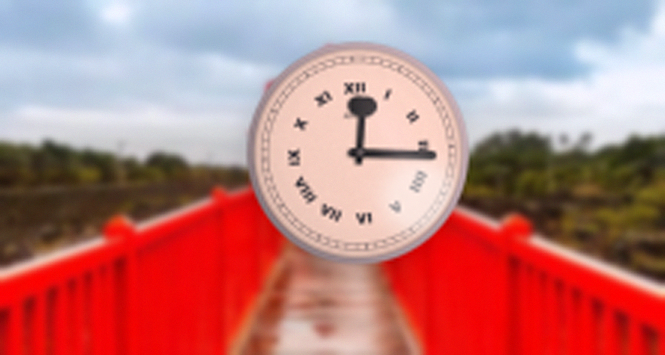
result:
12.16
